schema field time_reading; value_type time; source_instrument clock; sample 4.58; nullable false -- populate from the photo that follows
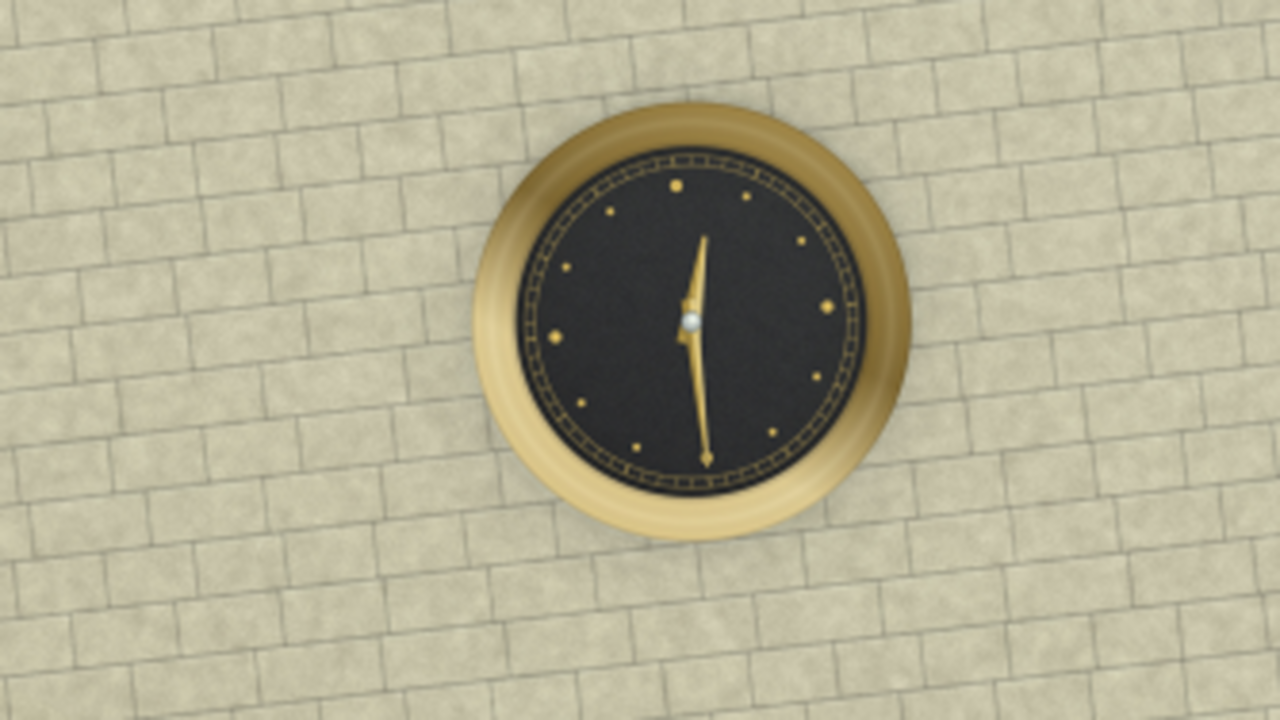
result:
12.30
